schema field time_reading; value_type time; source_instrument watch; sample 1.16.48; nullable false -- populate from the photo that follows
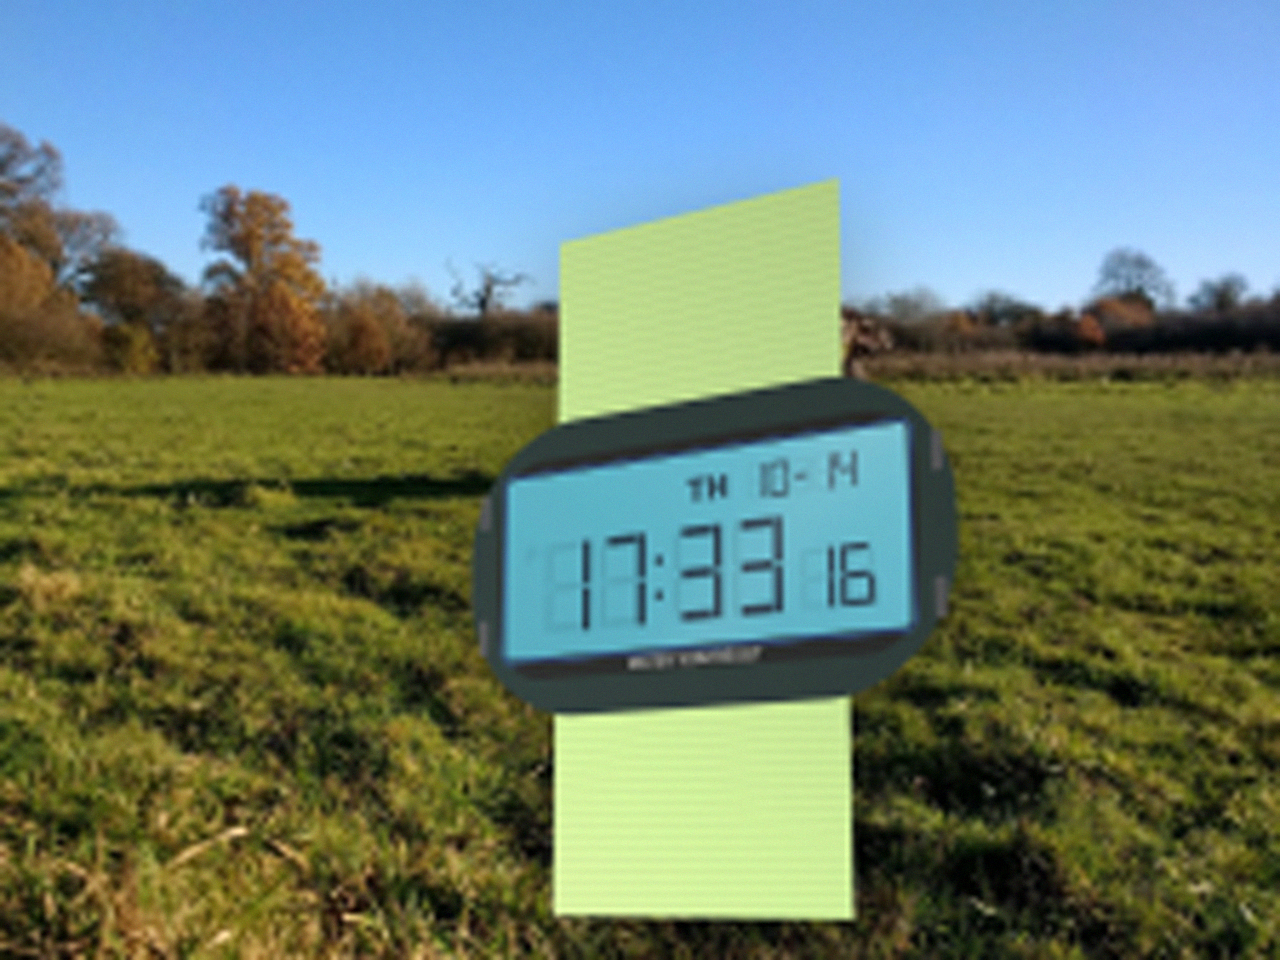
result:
17.33.16
